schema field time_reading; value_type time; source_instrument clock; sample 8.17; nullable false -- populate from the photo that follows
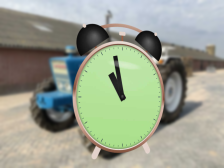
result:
10.58
